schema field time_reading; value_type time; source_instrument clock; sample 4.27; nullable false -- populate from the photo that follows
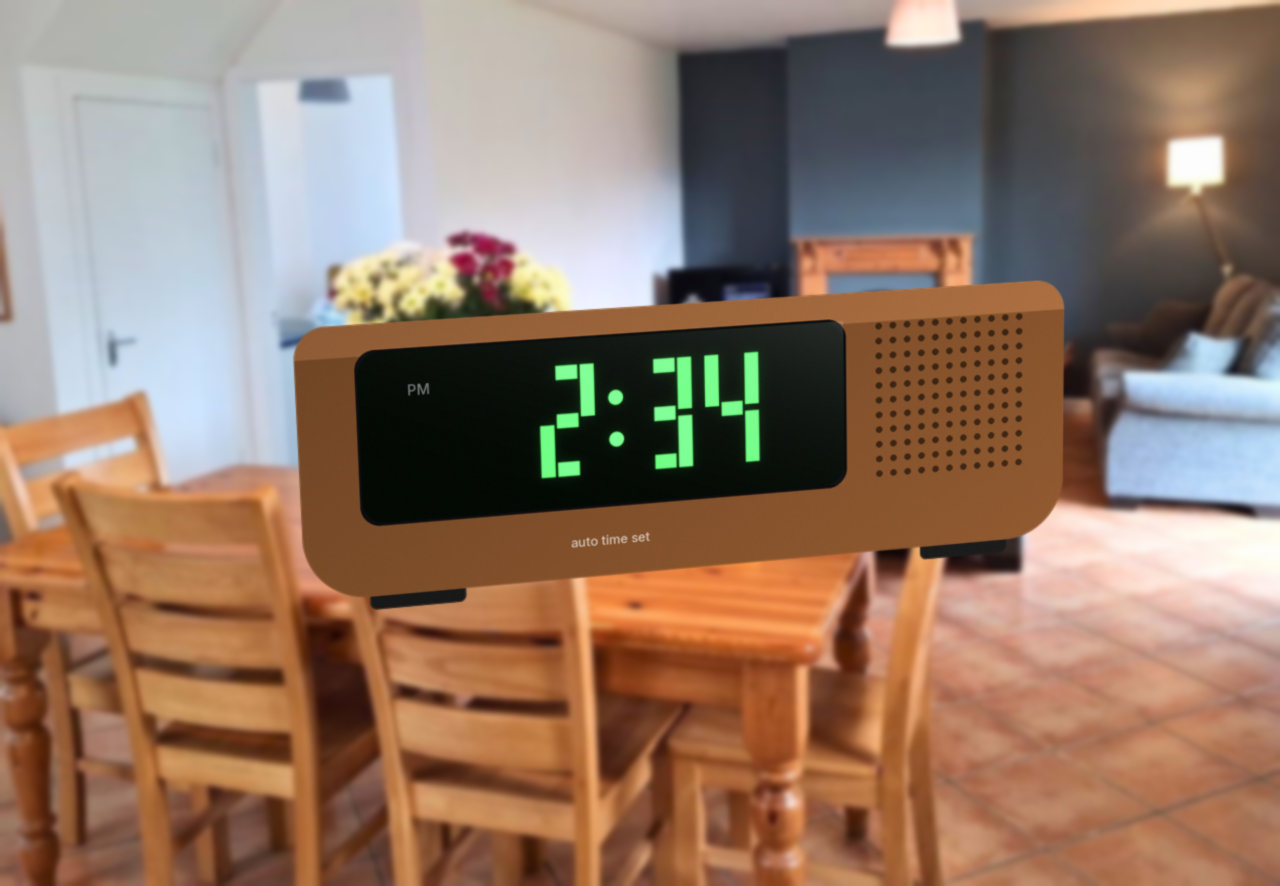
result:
2.34
